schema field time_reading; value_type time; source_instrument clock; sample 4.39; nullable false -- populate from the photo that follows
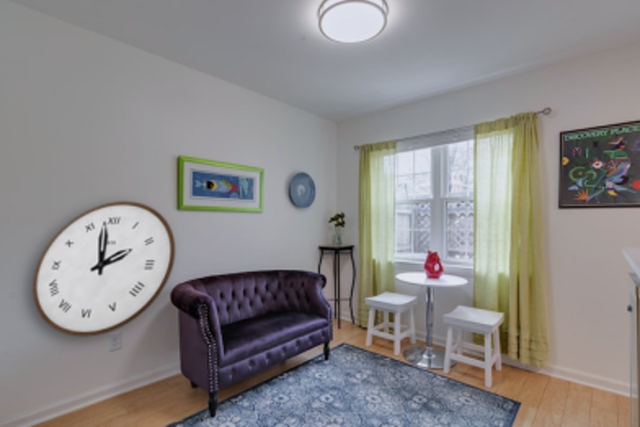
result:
1.58
